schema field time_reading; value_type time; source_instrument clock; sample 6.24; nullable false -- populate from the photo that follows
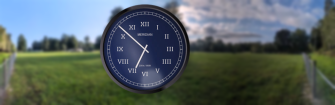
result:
6.52
